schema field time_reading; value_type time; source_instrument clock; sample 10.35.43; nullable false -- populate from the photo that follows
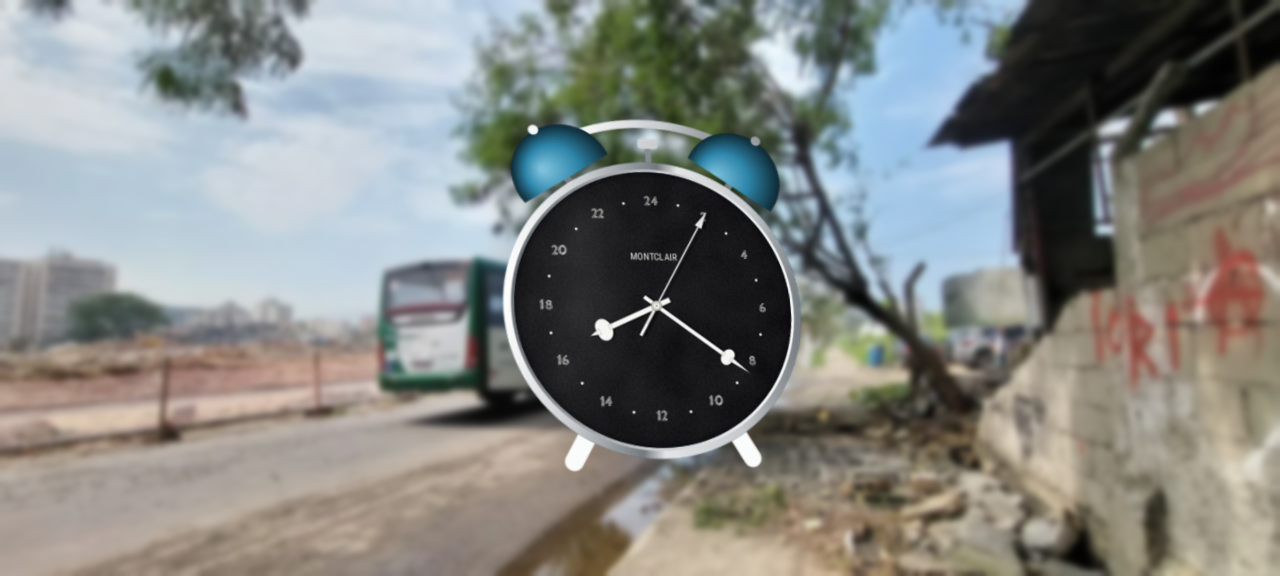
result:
16.21.05
